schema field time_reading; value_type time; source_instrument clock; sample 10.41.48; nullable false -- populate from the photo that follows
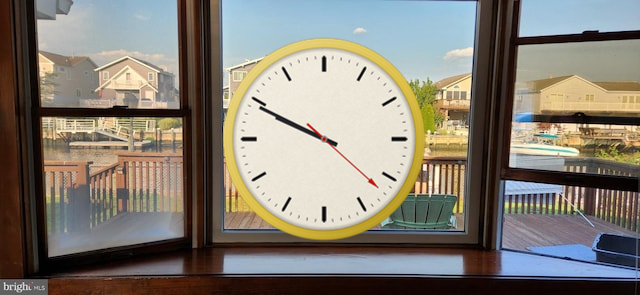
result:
9.49.22
